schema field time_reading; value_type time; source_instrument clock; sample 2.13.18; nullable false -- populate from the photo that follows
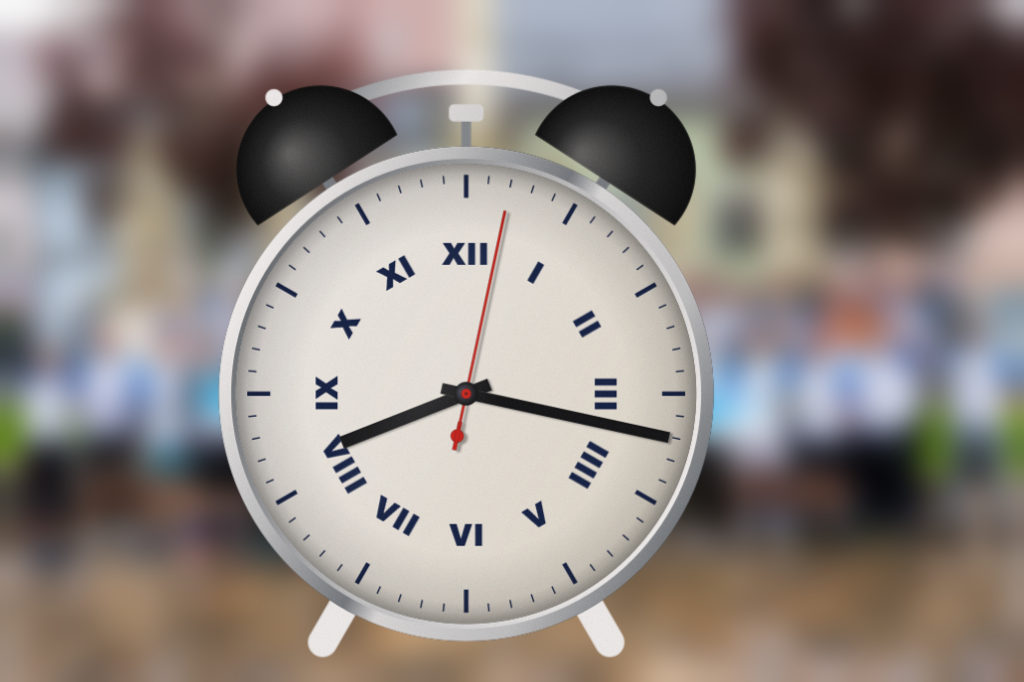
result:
8.17.02
